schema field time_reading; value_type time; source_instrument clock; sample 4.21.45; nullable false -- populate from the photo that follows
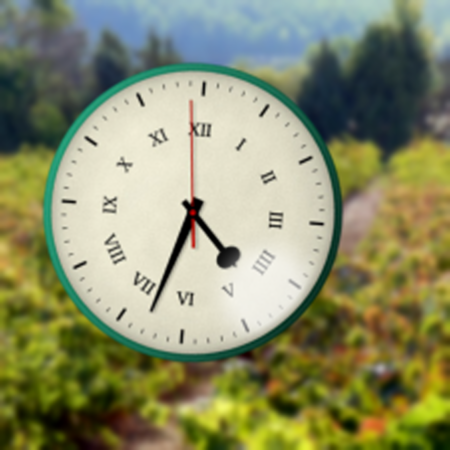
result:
4.32.59
